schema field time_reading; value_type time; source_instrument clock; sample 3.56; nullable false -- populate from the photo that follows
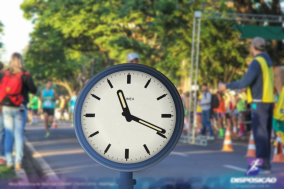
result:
11.19
